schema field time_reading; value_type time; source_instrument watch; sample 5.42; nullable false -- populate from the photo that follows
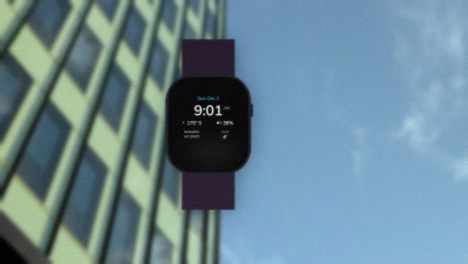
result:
9.01
